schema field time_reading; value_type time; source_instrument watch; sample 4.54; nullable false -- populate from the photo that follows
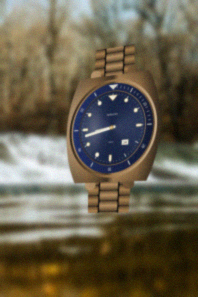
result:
8.43
